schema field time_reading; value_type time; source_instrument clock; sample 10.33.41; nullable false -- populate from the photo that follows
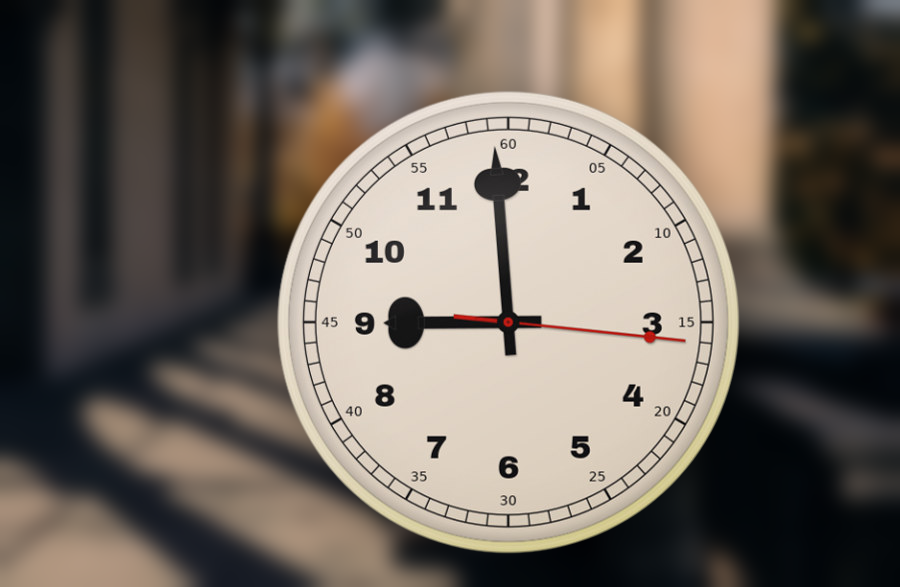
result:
8.59.16
